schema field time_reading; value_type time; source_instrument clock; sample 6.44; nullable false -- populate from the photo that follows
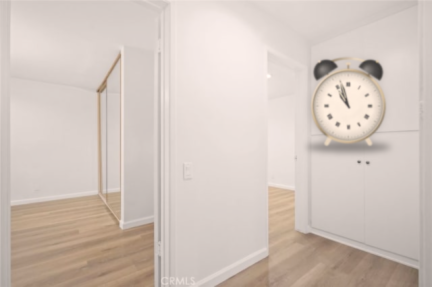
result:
10.57
